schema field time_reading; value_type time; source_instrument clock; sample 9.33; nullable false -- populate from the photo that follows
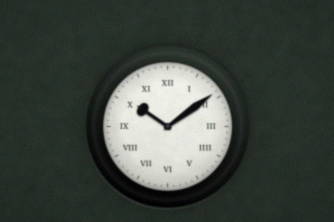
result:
10.09
